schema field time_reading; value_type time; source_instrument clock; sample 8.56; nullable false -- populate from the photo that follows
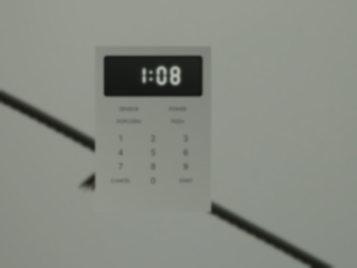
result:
1.08
